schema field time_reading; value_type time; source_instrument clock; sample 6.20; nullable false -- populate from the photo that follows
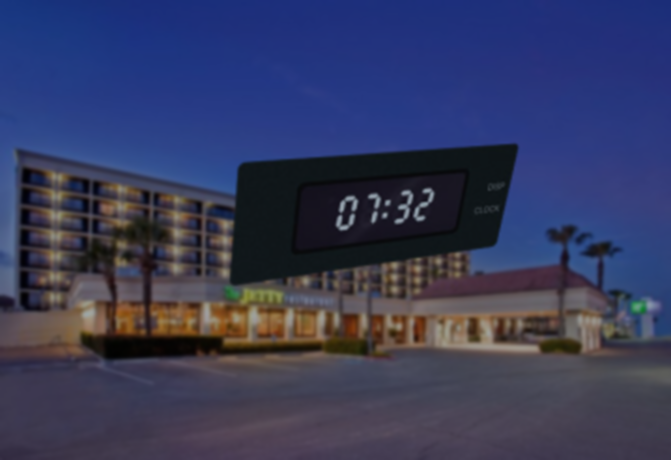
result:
7.32
